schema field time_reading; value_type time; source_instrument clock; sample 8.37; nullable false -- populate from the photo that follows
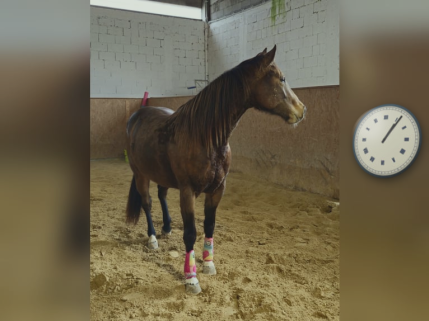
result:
1.06
